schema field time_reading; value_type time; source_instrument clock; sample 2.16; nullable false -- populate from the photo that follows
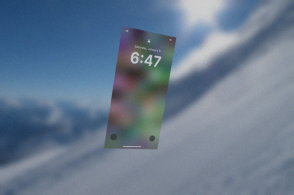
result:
6.47
